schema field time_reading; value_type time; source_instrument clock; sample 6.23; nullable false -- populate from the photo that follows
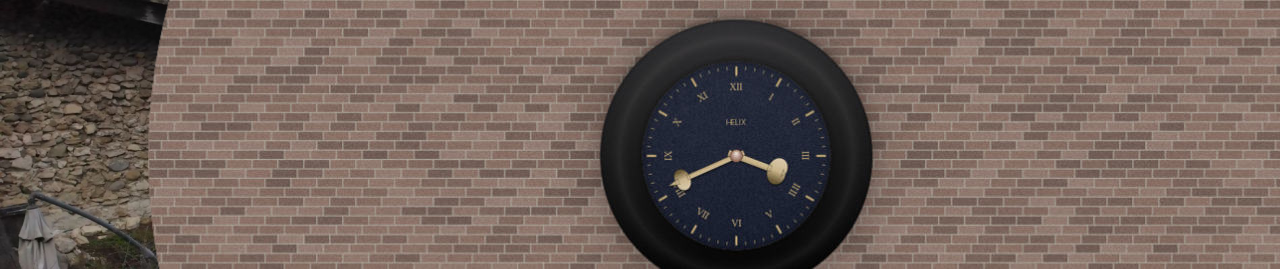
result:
3.41
